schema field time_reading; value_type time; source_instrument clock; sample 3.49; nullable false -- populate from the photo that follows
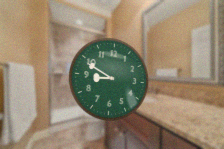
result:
8.49
